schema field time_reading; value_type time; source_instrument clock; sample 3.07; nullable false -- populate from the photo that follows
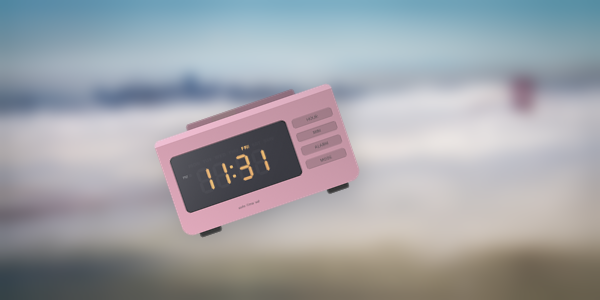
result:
11.31
